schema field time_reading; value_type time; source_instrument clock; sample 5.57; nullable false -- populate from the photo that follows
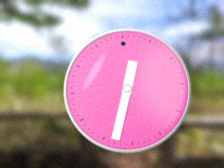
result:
12.33
